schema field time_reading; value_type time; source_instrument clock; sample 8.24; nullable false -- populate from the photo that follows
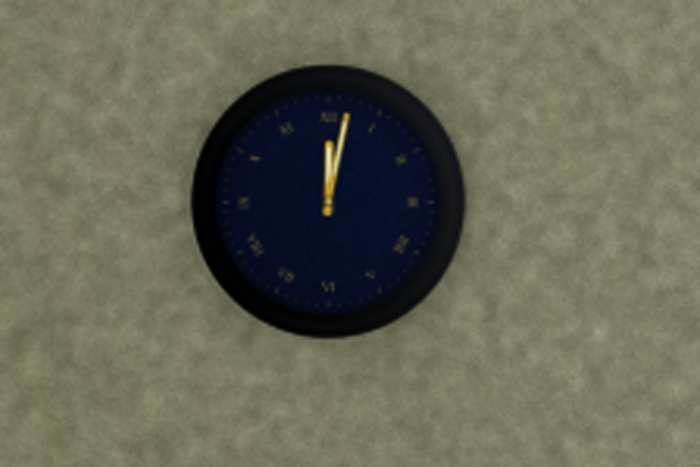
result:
12.02
